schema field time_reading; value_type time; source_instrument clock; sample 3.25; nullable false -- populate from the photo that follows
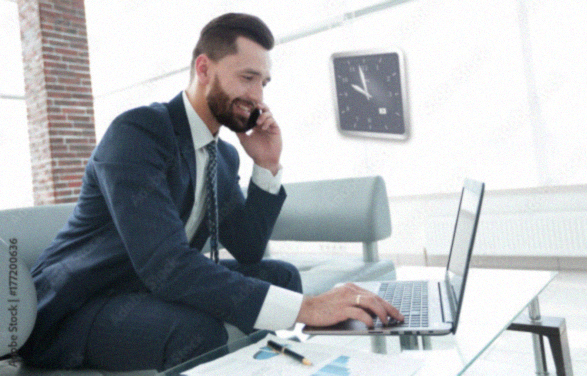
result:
9.58
